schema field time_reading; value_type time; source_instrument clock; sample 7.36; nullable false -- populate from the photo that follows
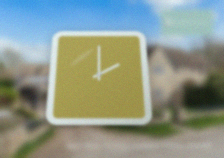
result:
2.00
